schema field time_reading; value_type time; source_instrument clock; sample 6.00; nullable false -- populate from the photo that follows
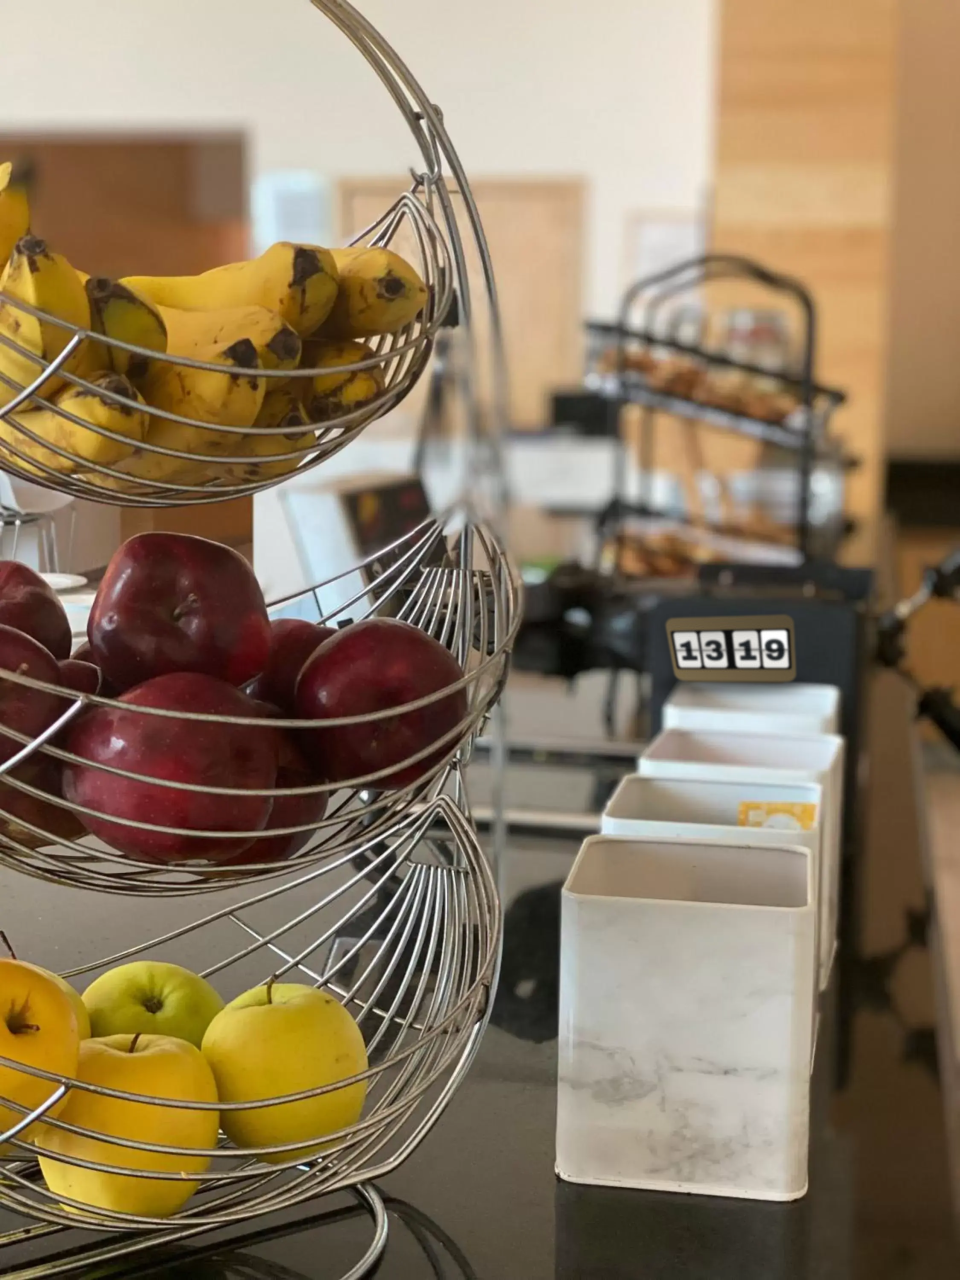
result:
13.19
